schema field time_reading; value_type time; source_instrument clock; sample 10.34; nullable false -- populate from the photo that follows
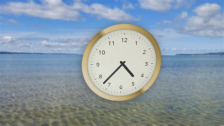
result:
4.37
